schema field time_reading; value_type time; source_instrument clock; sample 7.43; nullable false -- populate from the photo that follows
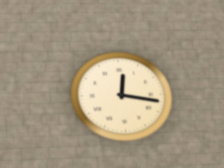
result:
12.17
